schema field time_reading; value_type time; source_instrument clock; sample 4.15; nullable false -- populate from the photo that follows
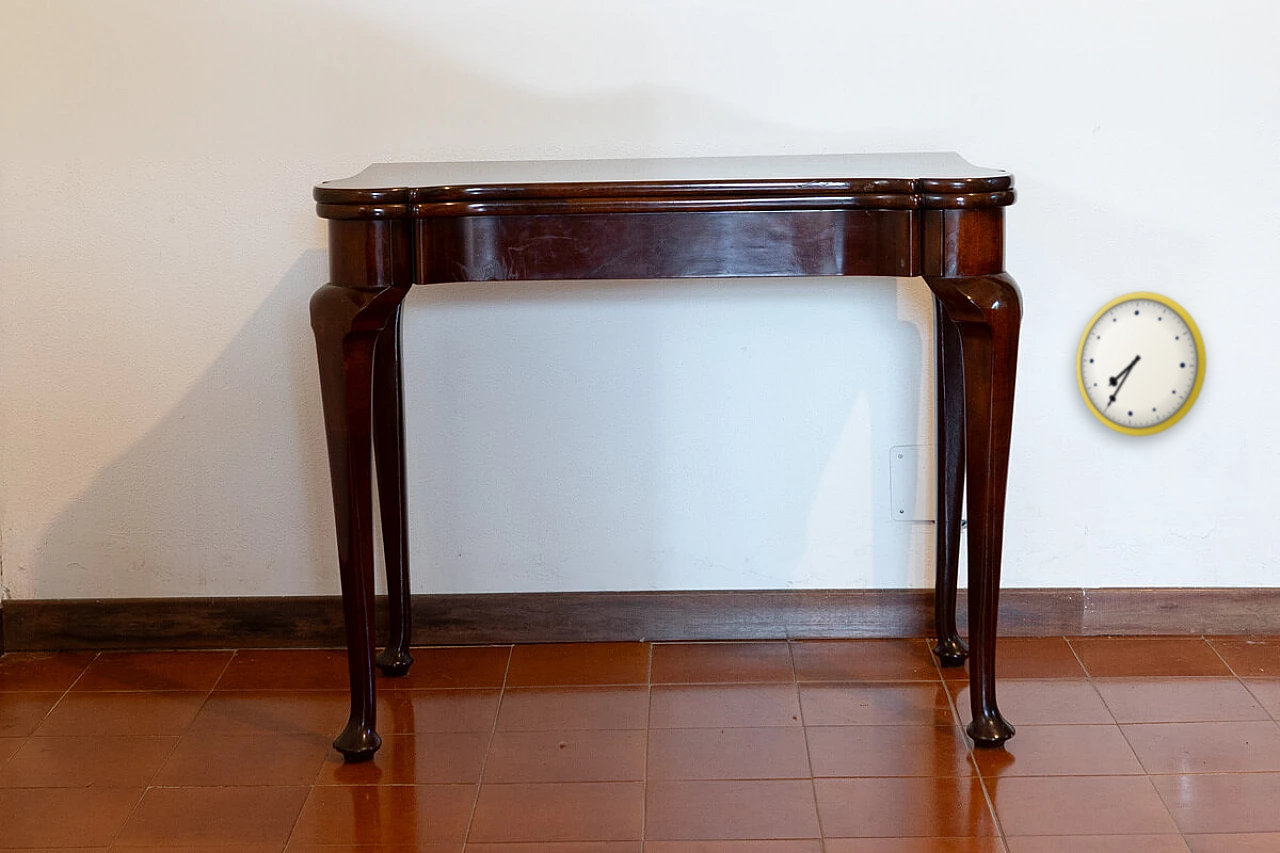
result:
7.35
